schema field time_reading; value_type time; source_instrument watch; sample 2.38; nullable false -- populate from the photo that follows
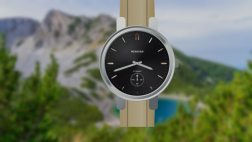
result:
3.42
